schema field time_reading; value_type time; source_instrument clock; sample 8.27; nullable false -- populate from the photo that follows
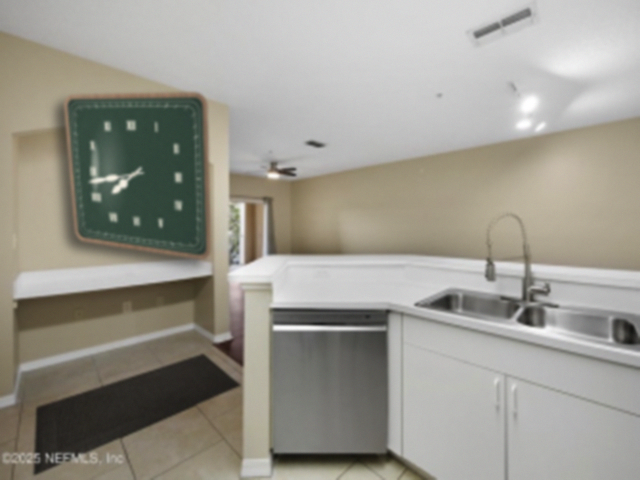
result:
7.43
